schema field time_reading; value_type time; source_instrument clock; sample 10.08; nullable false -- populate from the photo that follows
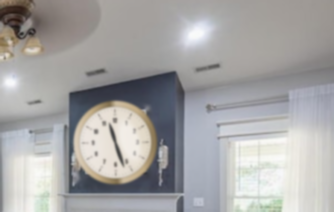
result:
11.27
